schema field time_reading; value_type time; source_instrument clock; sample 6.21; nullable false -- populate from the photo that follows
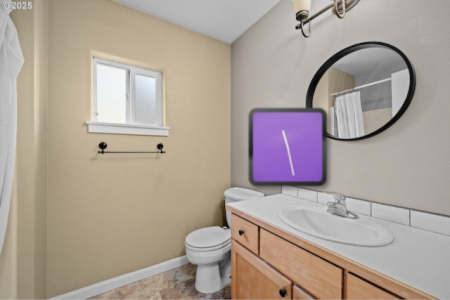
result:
11.28
